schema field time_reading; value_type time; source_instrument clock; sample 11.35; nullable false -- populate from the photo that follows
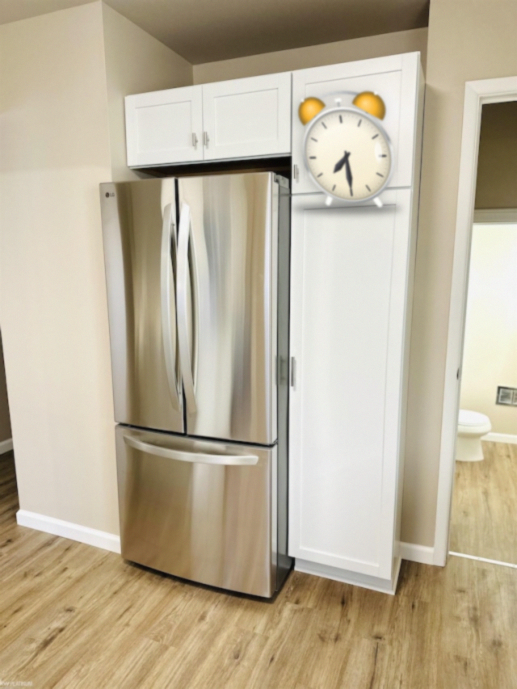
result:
7.30
